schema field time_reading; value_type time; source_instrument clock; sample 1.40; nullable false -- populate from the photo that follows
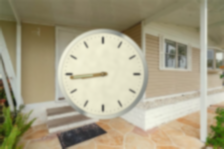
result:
8.44
